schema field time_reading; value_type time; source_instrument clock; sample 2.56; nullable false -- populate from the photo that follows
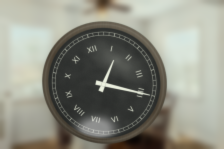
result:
1.20
